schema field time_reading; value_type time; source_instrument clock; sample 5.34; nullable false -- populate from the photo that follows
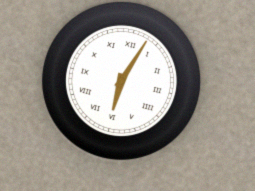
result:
6.03
